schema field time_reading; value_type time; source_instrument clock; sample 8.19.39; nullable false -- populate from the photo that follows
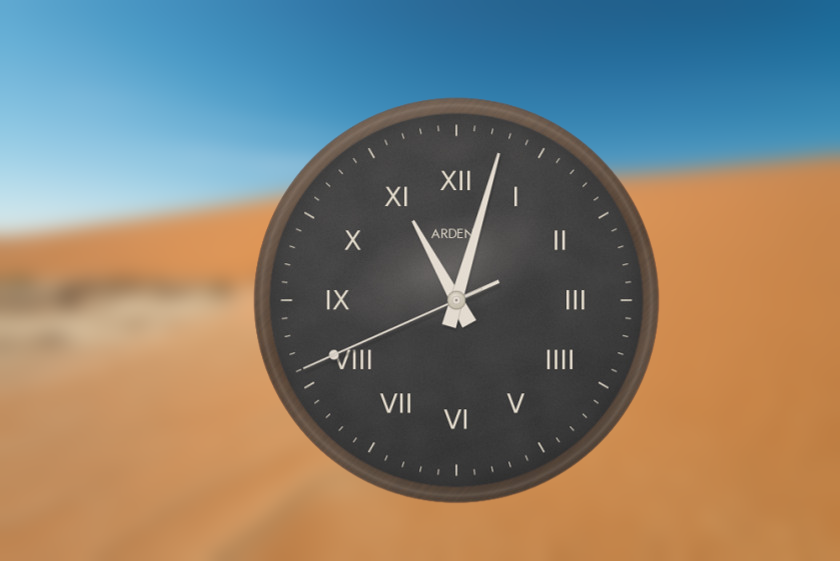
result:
11.02.41
